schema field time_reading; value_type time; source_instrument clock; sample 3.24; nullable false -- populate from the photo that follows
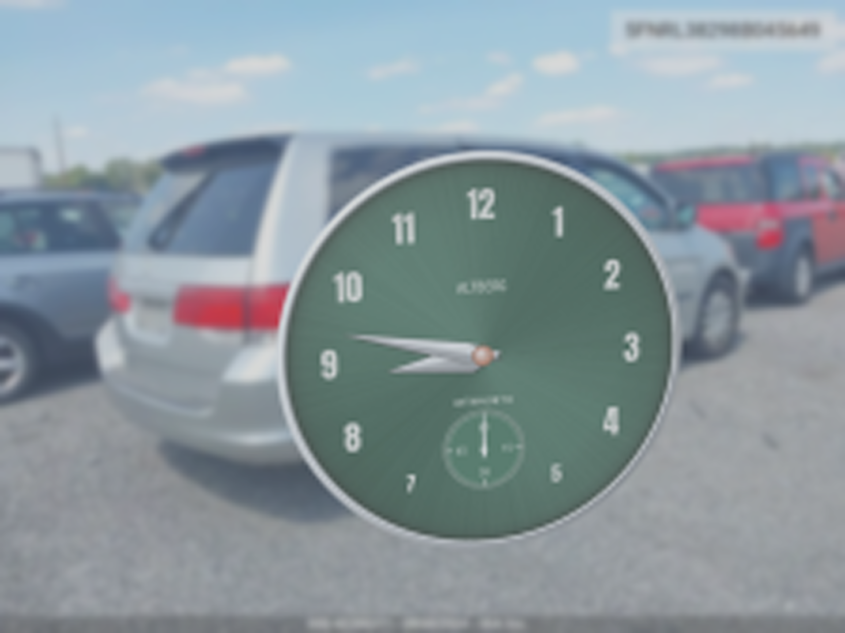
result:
8.47
